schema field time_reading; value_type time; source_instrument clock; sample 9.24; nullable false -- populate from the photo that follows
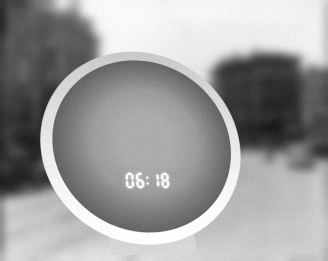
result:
6.18
